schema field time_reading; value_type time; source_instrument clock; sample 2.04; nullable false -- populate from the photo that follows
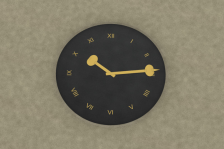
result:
10.14
